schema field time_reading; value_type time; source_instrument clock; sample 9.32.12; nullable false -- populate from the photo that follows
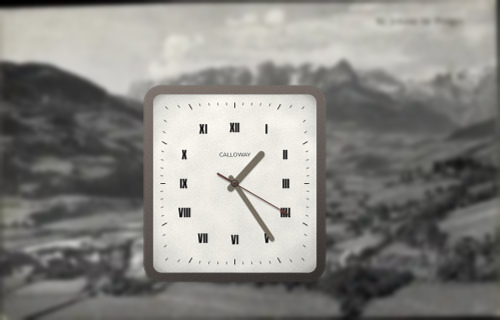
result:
1.24.20
